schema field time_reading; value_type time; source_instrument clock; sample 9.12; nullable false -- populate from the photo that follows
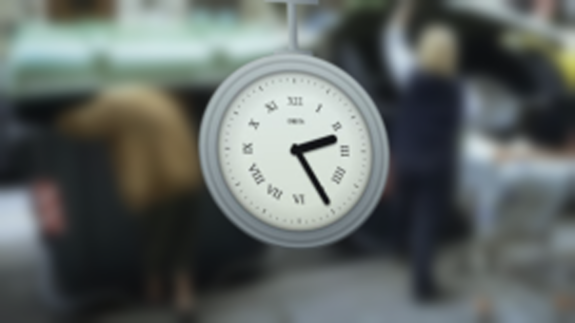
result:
2.25
